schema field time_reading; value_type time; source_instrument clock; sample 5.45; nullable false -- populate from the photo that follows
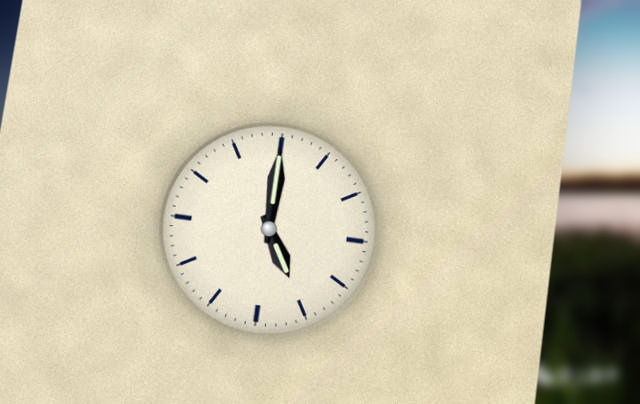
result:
5.00
